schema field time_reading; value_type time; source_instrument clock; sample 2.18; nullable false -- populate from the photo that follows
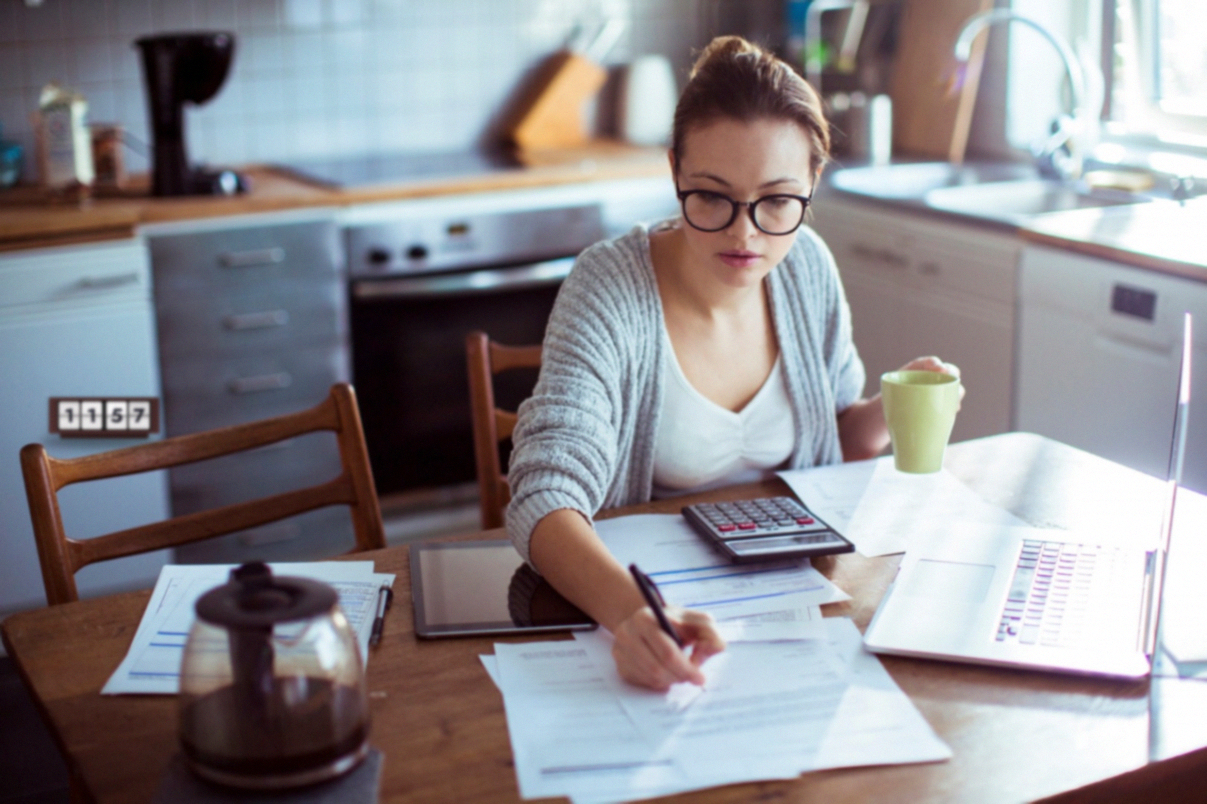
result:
11.57
